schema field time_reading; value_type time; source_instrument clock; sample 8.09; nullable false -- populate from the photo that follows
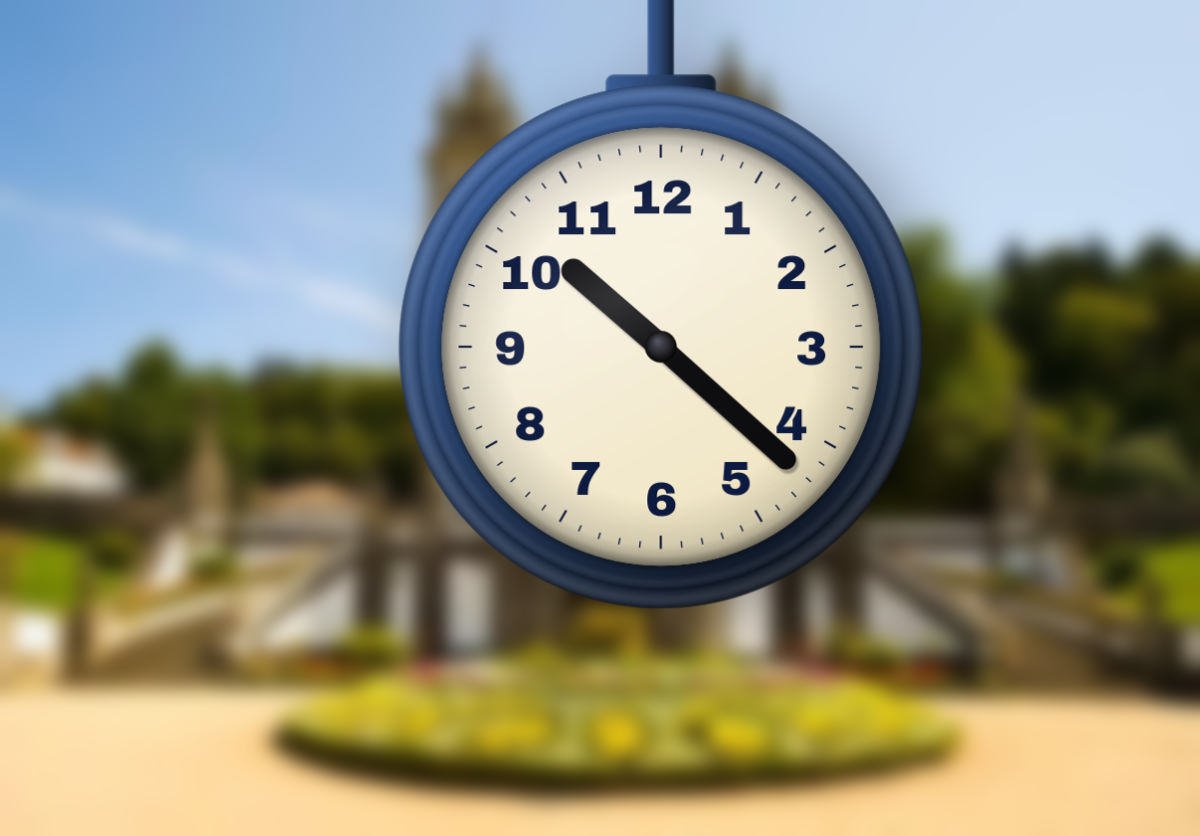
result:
10.22
